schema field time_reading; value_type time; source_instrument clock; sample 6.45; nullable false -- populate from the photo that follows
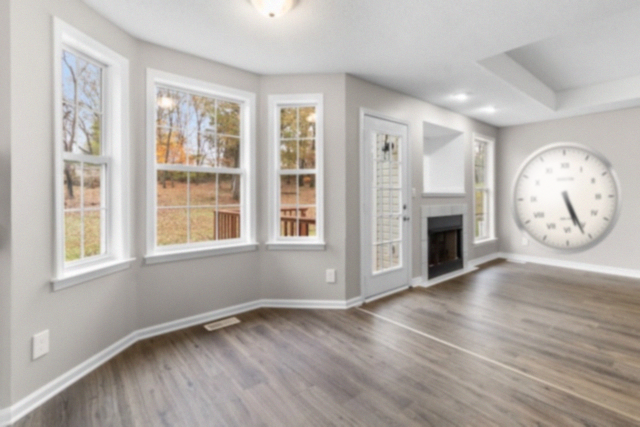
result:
5.26
